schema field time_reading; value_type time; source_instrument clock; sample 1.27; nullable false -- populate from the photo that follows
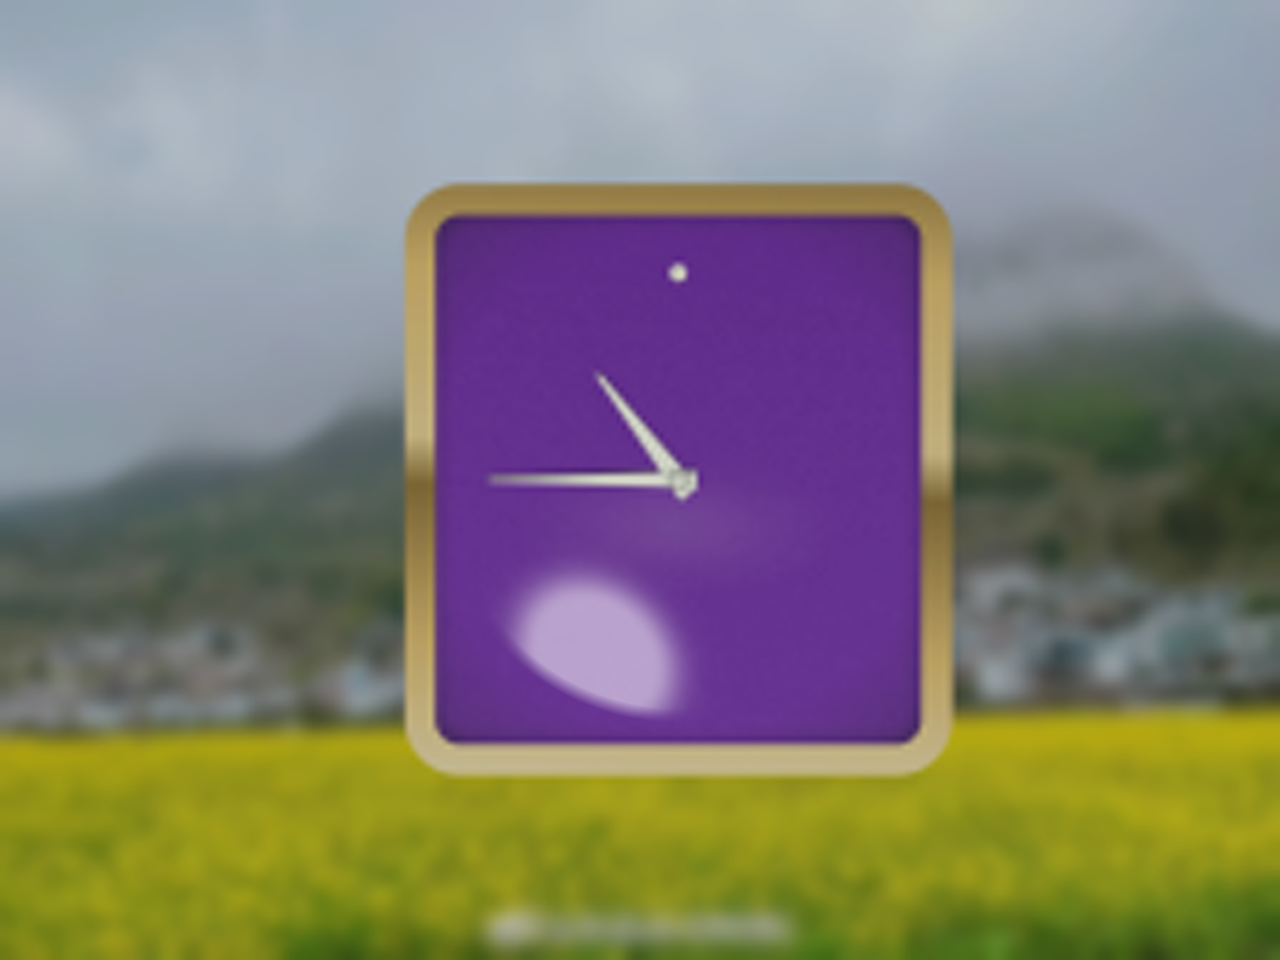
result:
10.45
